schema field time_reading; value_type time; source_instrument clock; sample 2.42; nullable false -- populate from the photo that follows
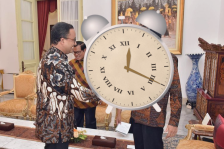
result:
12.20
